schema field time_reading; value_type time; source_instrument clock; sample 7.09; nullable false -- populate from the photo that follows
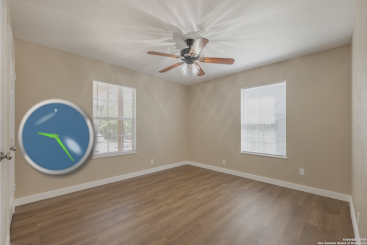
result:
9.24
